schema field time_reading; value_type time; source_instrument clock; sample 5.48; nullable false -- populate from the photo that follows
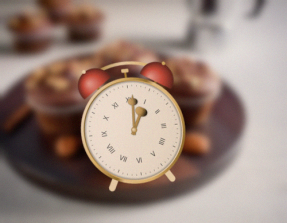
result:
1.01
